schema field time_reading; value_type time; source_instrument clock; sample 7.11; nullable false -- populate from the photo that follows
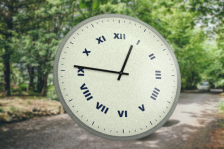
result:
12.46
